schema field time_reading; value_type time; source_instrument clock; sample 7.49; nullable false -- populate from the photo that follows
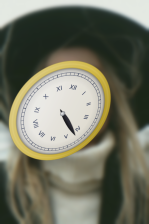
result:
4.22
